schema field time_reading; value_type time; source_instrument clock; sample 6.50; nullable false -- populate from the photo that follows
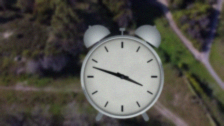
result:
3.48
